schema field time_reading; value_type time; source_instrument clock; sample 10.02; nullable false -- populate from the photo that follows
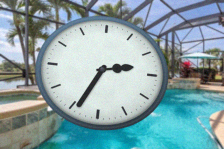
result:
2.34
